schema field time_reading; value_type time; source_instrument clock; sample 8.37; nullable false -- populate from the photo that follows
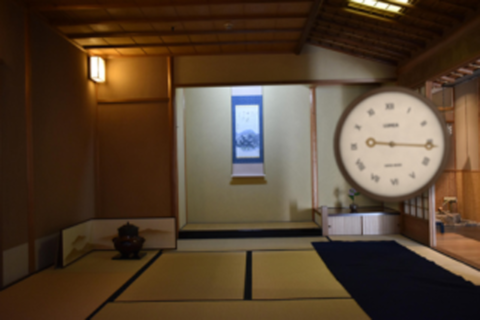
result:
9.16
